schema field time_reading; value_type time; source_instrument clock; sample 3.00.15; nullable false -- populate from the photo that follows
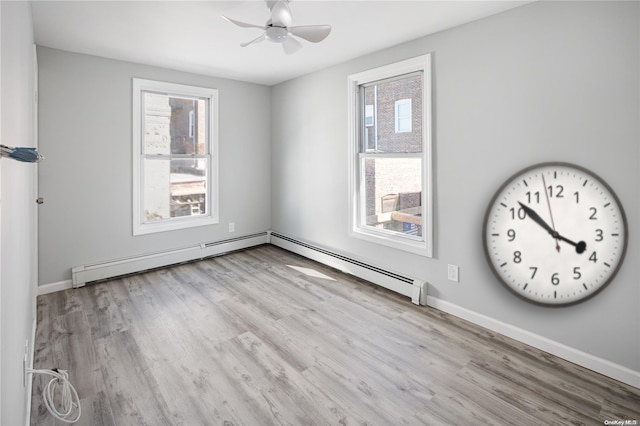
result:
3.51.58
